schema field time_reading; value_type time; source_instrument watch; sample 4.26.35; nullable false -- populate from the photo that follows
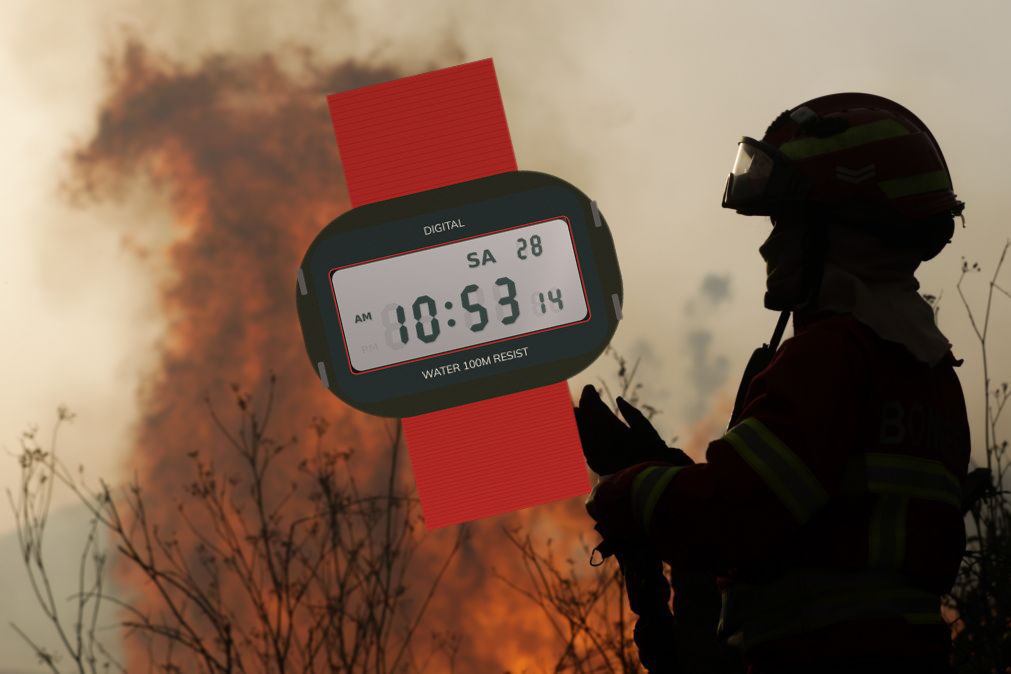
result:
10.53.14
